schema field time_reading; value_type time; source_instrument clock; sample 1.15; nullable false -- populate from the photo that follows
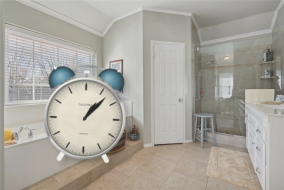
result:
1.07
